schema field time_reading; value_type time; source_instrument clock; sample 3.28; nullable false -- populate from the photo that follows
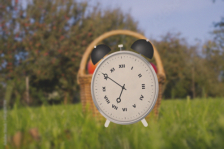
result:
6.51
